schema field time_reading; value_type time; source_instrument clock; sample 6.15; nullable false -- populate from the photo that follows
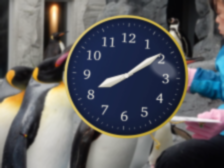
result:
8.09
